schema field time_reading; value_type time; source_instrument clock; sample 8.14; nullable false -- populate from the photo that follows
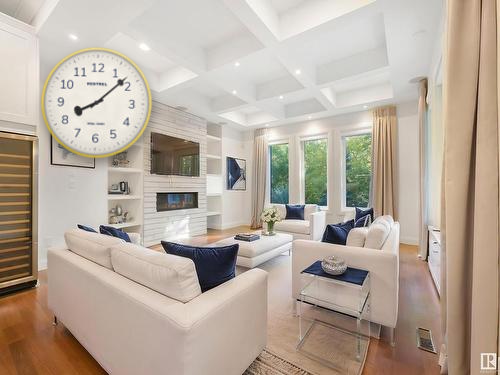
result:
8.08
